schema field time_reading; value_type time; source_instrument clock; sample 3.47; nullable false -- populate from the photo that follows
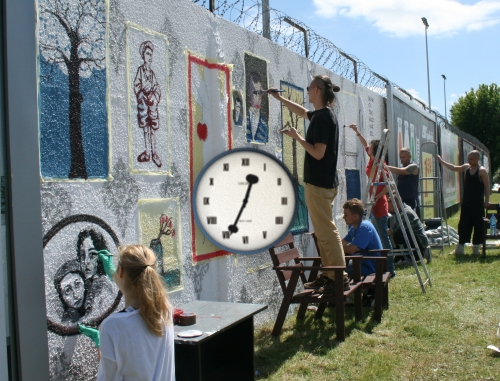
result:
12.34
